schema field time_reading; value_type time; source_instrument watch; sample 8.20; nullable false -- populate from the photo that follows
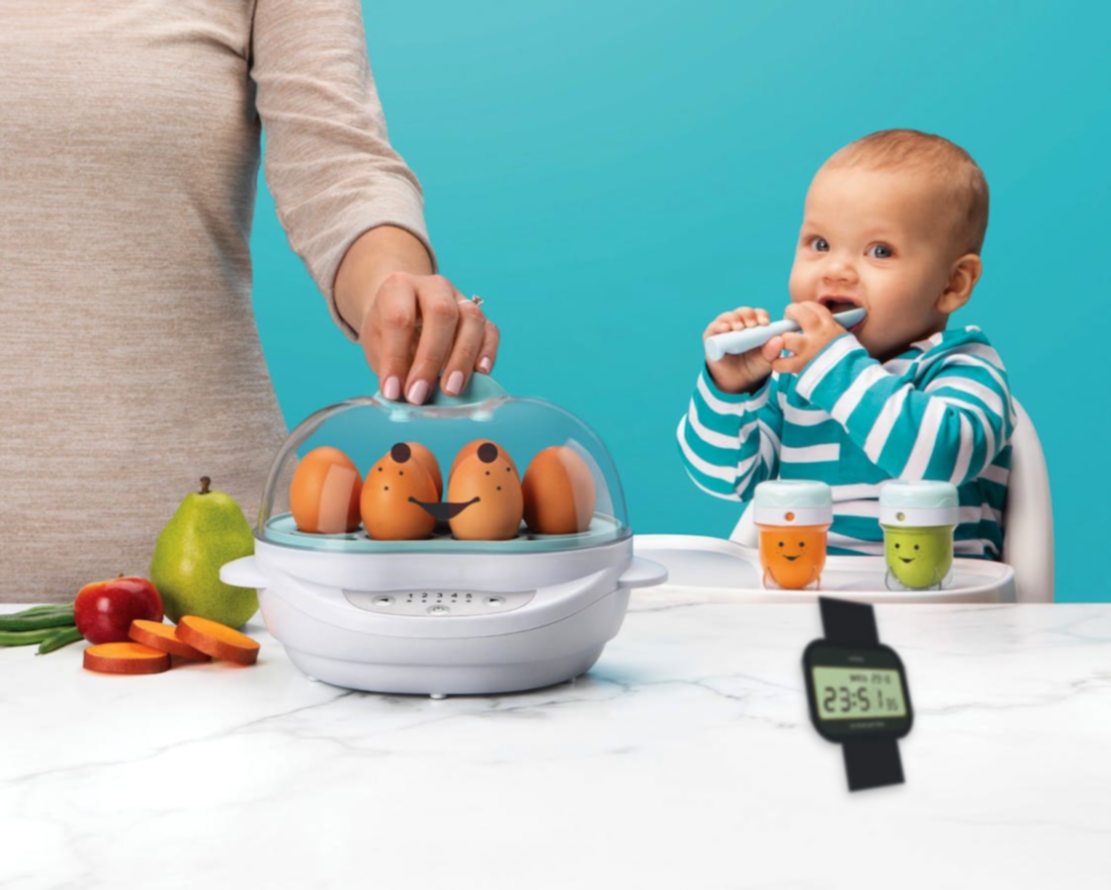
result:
23.51
